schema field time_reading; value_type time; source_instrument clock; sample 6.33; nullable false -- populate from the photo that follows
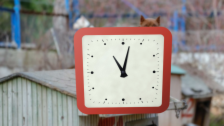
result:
11.02
